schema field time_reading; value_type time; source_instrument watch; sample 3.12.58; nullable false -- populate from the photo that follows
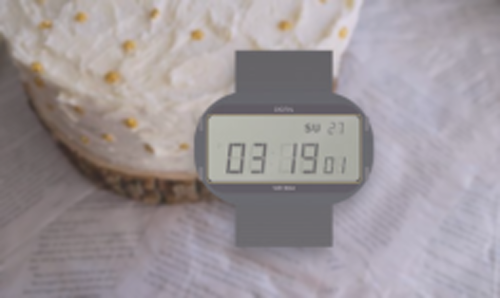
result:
3.19.01
